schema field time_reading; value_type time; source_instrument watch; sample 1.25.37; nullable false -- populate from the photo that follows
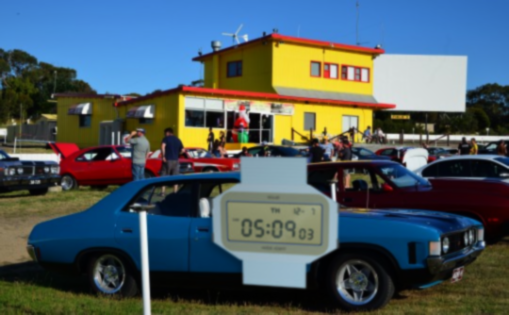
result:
5.09.03
